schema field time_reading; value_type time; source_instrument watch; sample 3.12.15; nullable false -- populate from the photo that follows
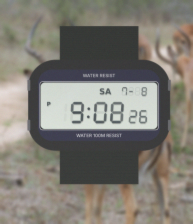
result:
9.08.26
